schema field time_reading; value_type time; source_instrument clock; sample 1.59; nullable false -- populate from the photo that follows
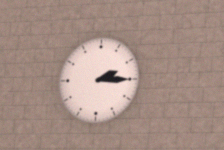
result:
2.15
